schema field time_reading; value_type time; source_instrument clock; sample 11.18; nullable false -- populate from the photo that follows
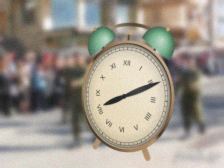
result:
8.11
